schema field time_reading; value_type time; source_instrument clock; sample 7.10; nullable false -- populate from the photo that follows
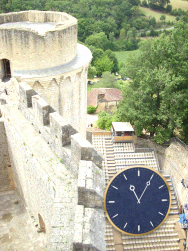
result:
11.05
